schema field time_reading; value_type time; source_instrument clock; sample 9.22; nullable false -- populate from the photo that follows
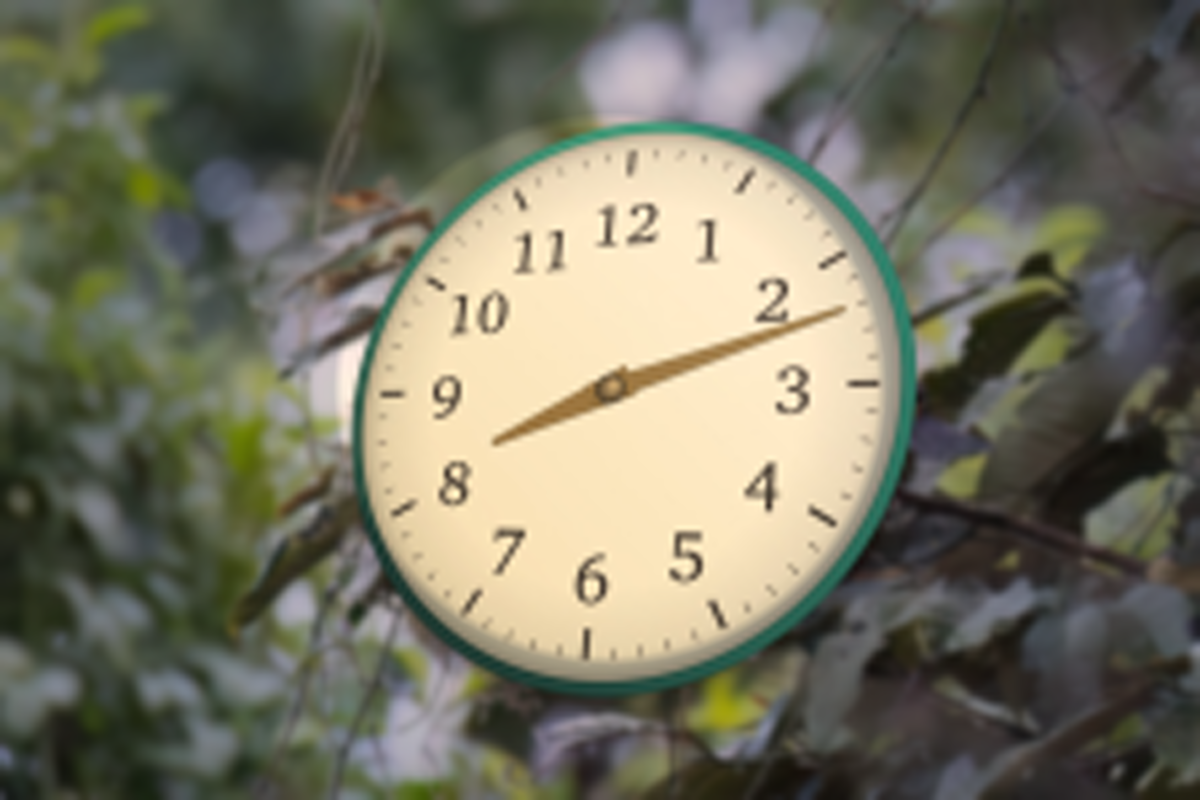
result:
8.12
